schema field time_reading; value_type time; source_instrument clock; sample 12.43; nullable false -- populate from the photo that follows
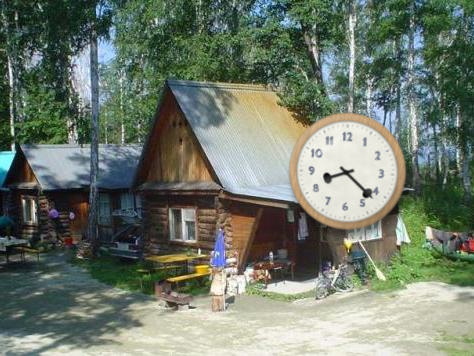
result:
8.22
